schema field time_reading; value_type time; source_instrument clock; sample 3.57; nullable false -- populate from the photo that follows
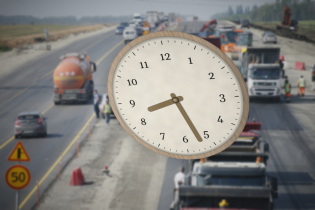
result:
8.27
